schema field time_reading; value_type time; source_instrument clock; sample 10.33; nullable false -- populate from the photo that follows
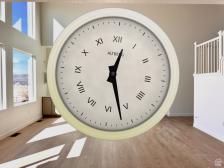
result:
12.27
